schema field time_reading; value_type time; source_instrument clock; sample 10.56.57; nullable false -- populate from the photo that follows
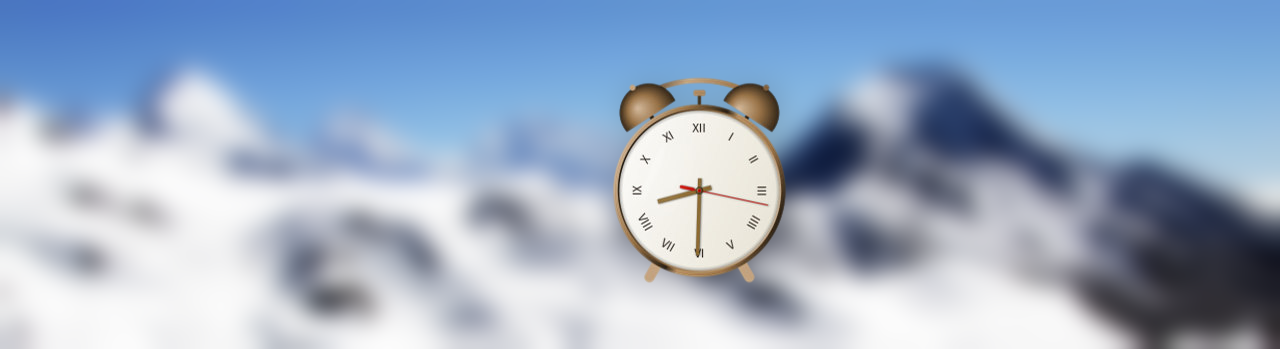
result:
8.30.17
